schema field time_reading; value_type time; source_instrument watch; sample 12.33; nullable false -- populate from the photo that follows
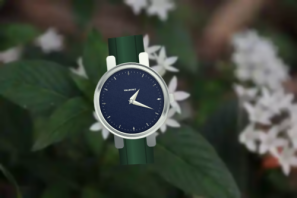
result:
1.19
